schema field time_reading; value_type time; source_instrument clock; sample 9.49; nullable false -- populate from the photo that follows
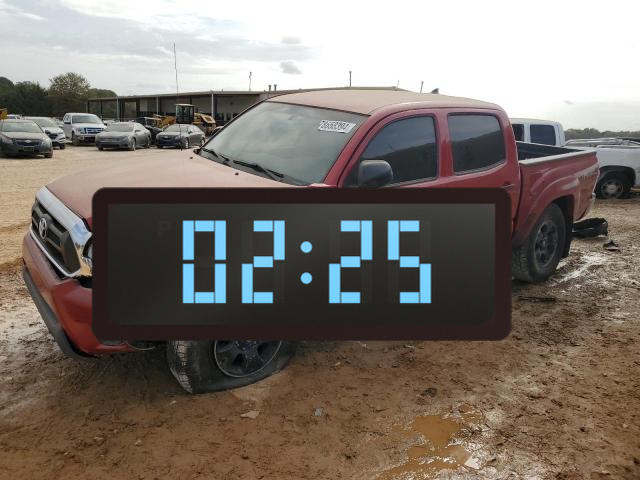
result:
2.25
